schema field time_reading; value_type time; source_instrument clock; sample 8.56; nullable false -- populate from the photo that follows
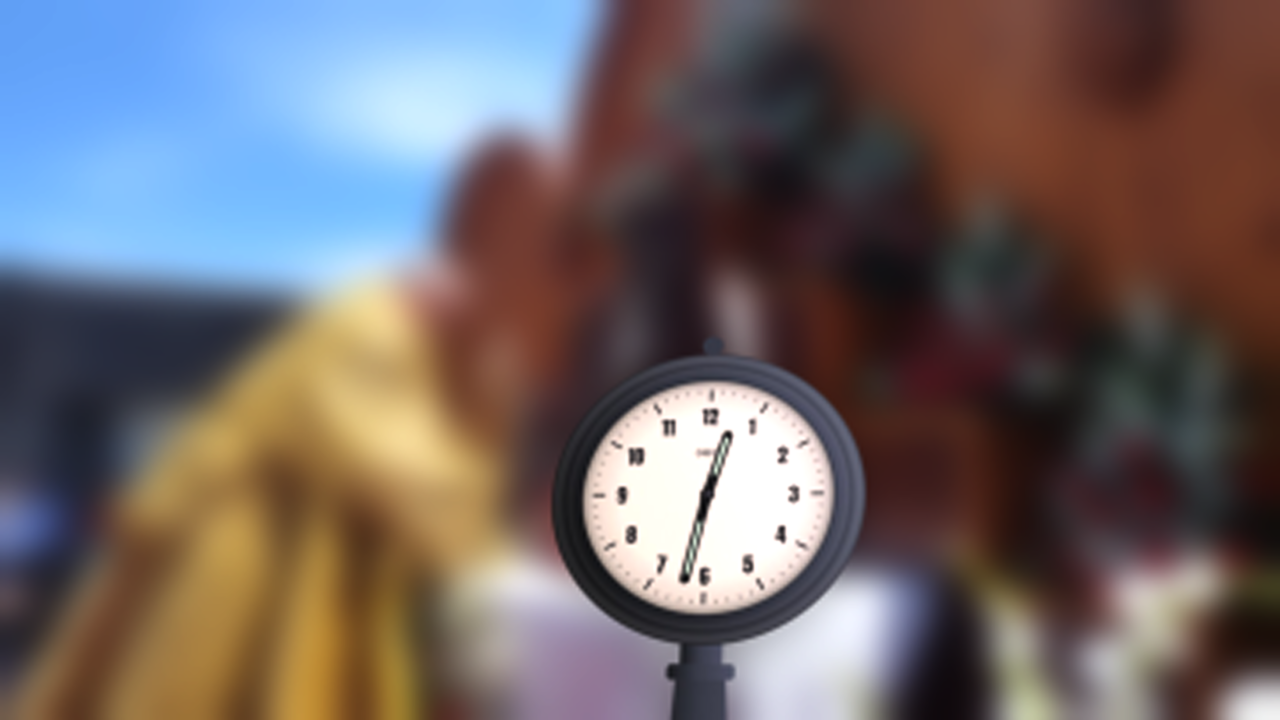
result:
12.32
